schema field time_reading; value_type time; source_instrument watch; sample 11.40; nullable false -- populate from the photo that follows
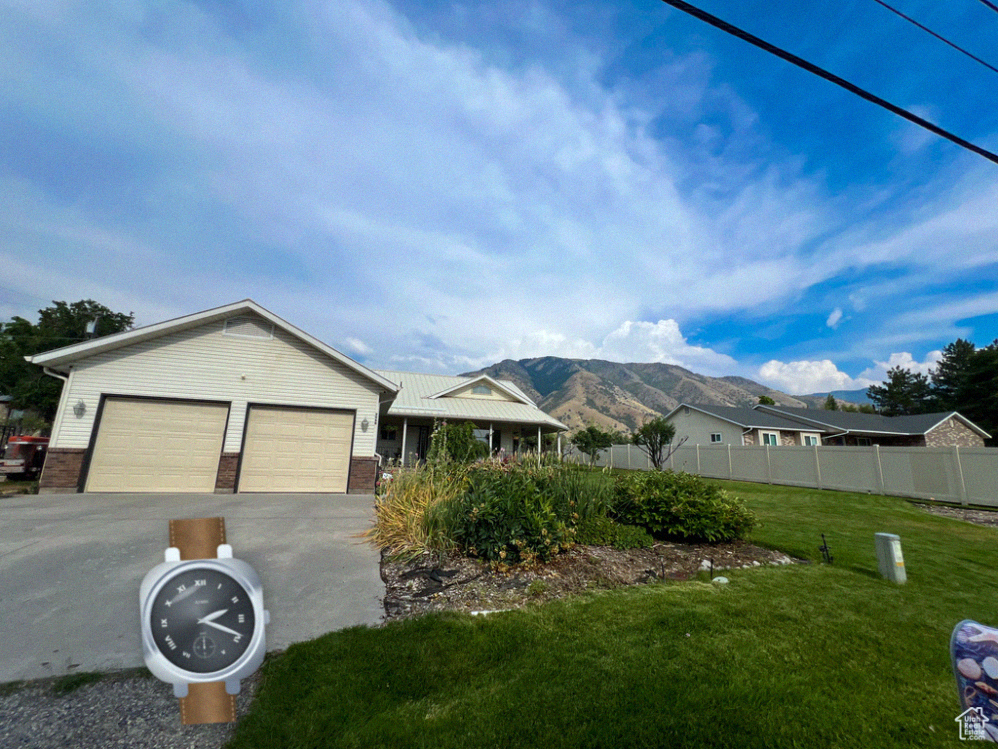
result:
2.19
